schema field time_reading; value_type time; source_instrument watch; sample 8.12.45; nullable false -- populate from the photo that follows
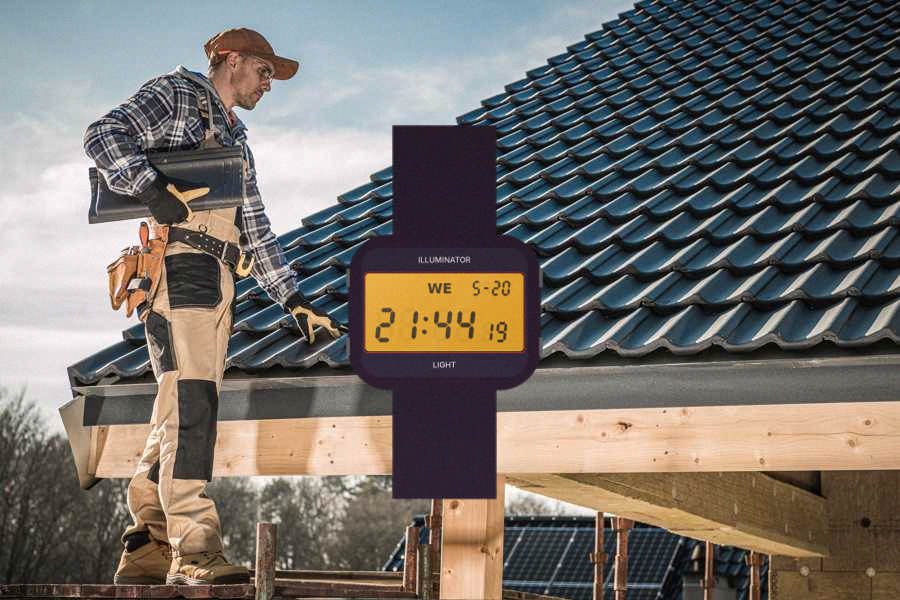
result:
21.44.19
